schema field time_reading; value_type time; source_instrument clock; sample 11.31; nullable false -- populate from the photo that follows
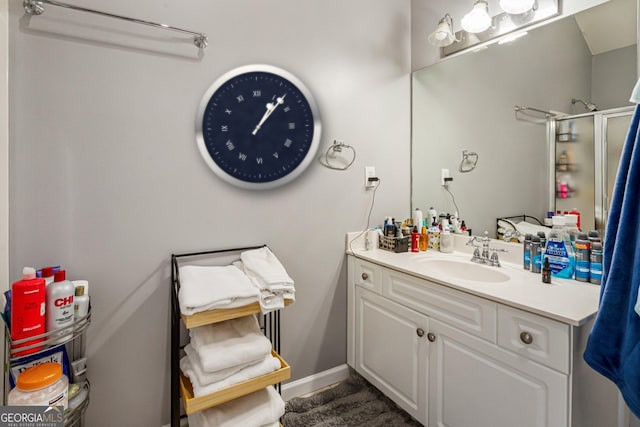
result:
1.07
